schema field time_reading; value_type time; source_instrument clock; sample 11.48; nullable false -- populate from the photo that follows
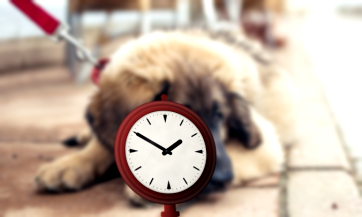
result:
1.50
